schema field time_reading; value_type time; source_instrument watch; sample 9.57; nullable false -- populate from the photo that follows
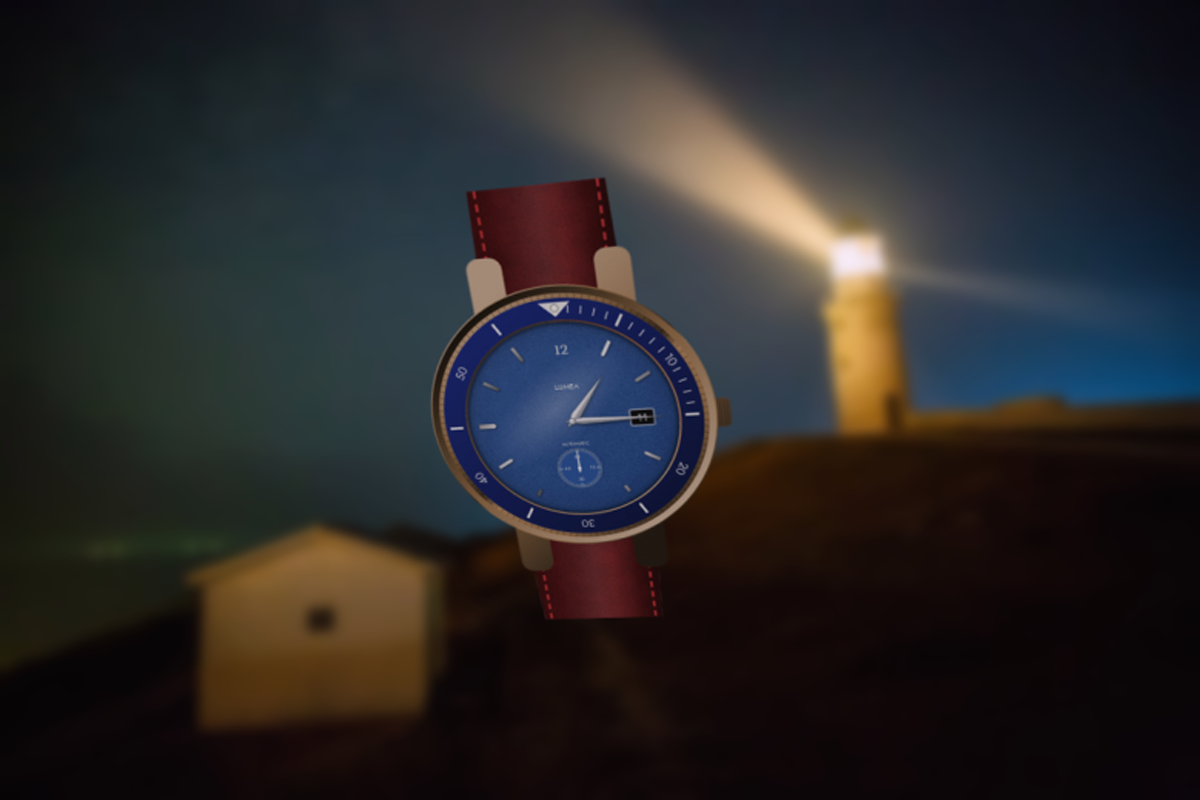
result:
1.15
